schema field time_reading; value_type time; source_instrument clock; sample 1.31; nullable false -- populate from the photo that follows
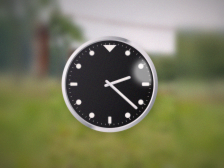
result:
2.22
